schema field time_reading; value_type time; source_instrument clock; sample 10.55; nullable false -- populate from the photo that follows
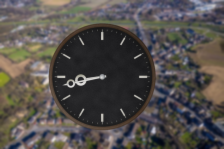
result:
8.43
